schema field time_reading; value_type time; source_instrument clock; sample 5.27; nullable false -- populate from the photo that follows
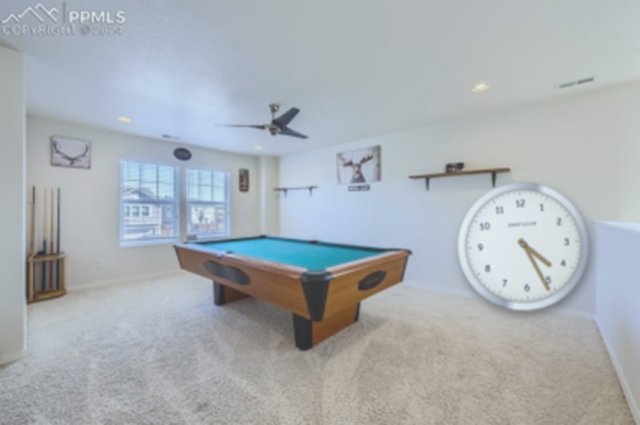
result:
4.26
